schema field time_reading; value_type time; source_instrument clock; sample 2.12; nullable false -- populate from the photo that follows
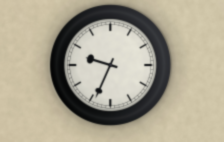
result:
9.34
